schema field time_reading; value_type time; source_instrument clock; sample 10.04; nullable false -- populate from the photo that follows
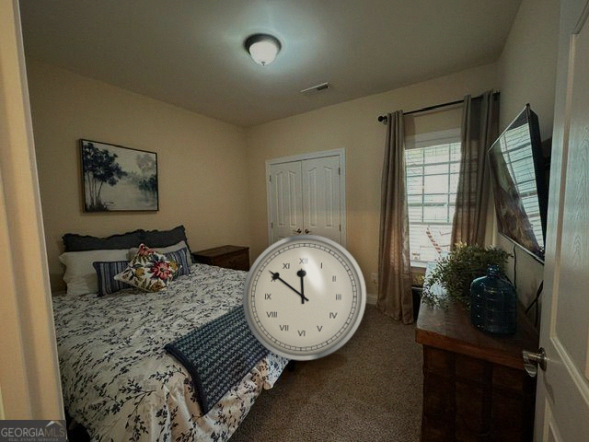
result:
11.51
